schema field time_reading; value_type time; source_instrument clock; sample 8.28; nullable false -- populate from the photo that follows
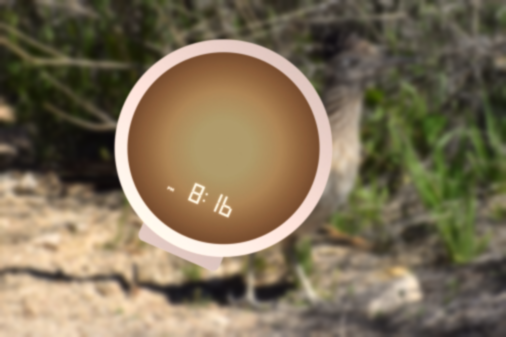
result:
8.16
